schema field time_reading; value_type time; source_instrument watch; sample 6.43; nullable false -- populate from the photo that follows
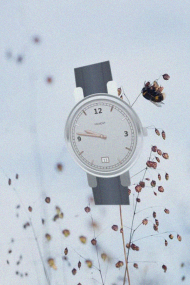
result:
9.47
